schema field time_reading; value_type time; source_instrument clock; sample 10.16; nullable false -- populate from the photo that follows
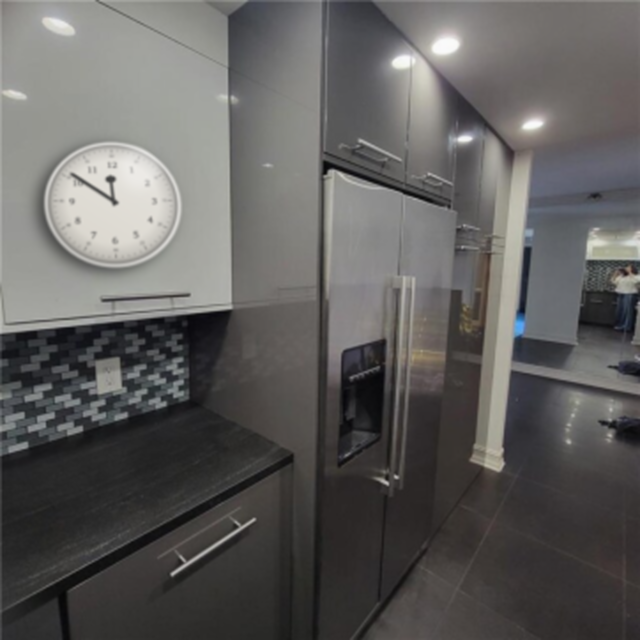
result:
11.51
